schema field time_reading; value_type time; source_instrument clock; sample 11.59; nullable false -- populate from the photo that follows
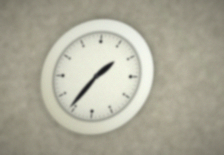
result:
1.36
